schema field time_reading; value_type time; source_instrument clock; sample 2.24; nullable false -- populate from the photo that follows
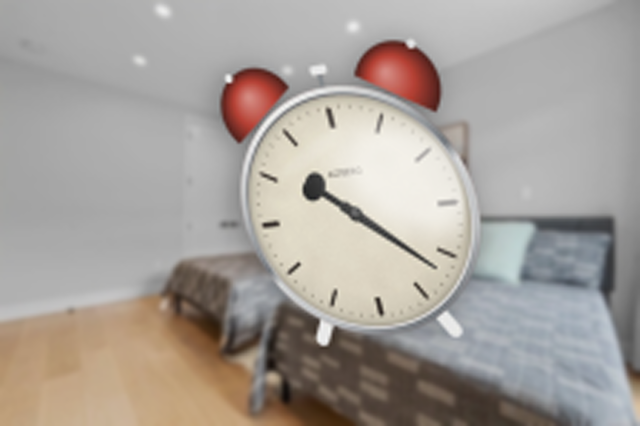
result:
10.22
